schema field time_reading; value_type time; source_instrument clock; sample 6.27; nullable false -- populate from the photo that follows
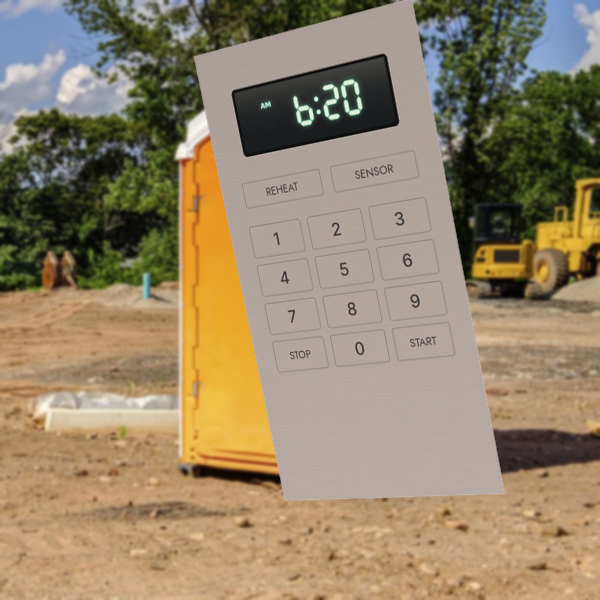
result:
6.20
